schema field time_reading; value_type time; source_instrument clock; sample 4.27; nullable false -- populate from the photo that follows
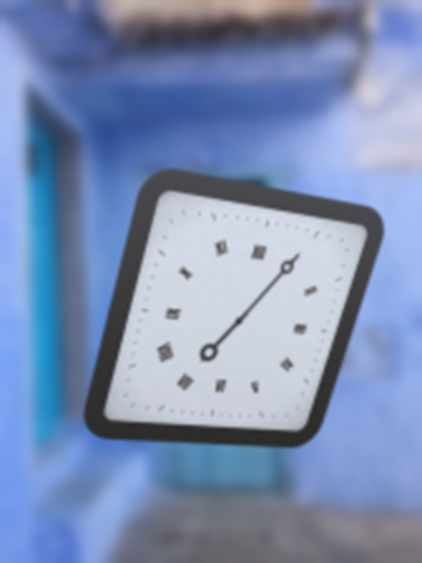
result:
7.05
